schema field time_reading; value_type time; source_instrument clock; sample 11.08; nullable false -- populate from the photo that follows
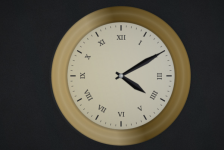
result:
4.10
